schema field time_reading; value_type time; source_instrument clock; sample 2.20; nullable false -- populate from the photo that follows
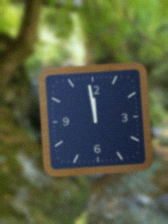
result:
11.59
